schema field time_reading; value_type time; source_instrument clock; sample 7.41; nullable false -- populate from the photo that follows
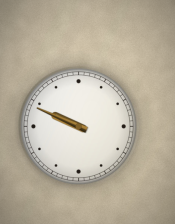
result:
9.49
